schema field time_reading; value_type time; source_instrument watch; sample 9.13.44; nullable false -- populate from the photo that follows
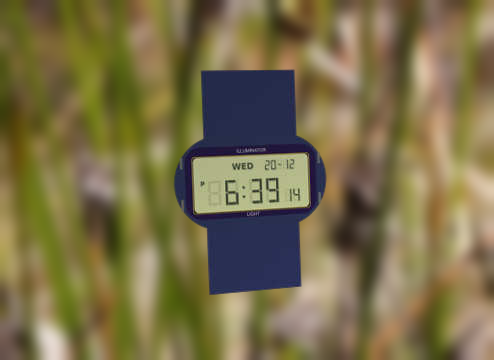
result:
6.39.14
